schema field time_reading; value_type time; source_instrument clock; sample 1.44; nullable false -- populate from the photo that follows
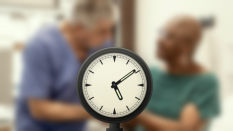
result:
5.09
